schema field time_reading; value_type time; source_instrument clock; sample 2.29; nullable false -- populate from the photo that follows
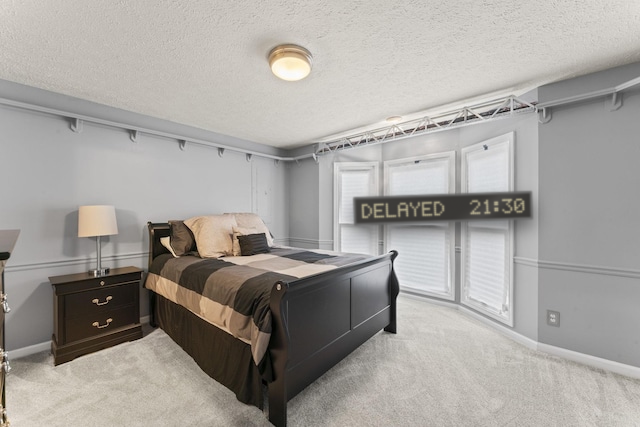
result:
21.30
